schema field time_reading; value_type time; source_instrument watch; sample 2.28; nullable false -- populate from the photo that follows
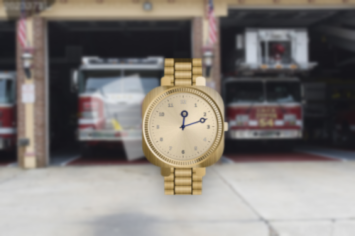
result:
12.12
